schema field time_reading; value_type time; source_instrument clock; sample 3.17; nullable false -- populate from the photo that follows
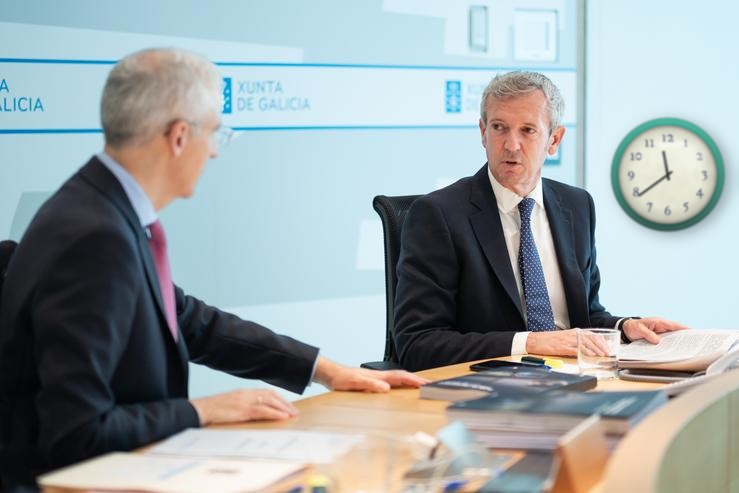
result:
11.39
